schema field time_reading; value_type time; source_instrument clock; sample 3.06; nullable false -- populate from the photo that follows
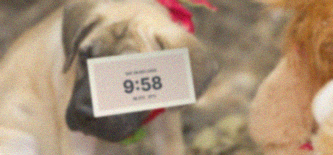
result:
9.58
